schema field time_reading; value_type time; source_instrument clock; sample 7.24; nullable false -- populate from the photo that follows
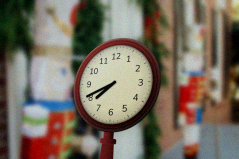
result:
7.41
